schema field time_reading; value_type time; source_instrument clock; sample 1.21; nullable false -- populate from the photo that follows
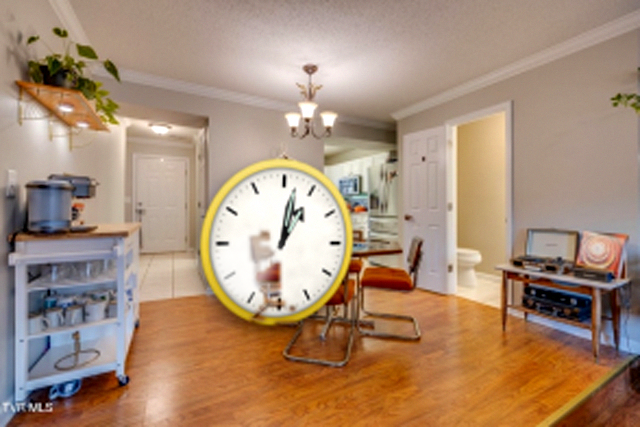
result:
1.02
